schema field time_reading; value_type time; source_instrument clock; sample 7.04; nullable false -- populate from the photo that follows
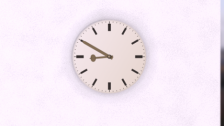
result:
8.50
